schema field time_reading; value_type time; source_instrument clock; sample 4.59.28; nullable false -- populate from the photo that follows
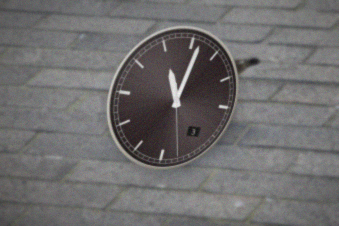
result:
11.01.27
